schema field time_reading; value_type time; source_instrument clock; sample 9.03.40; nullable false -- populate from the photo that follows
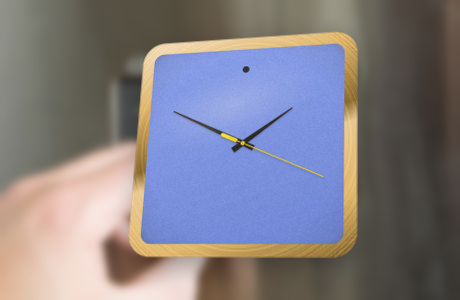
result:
1.49.19
